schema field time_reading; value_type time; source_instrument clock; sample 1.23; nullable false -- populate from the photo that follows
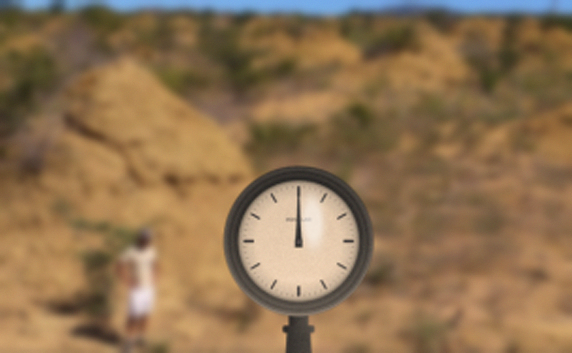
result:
12.00
